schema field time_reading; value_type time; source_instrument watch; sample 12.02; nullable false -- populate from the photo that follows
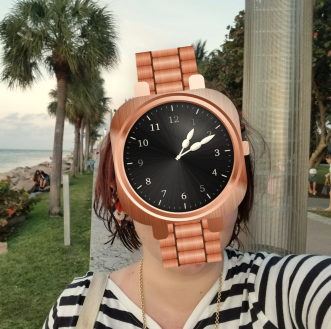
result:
1.11
